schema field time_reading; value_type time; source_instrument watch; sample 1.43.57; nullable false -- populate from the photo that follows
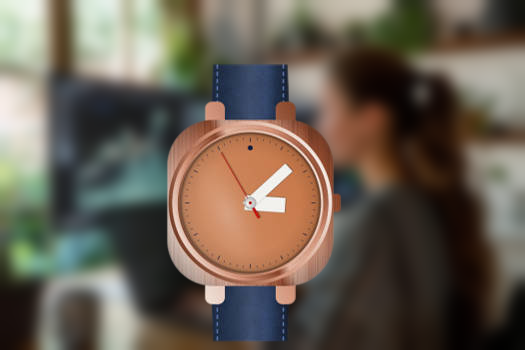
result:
3.07.55
